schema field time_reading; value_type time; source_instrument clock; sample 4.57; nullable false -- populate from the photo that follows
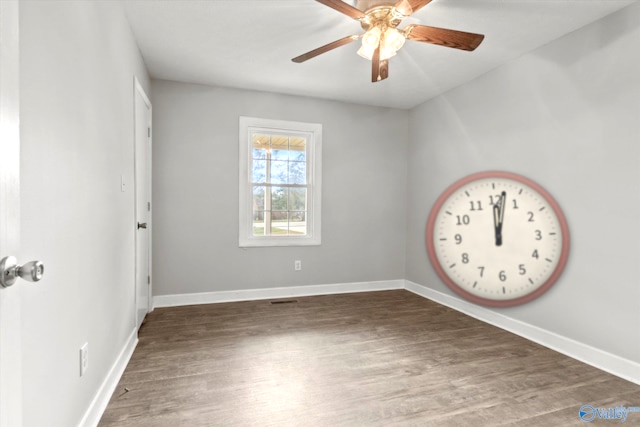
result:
12.02
